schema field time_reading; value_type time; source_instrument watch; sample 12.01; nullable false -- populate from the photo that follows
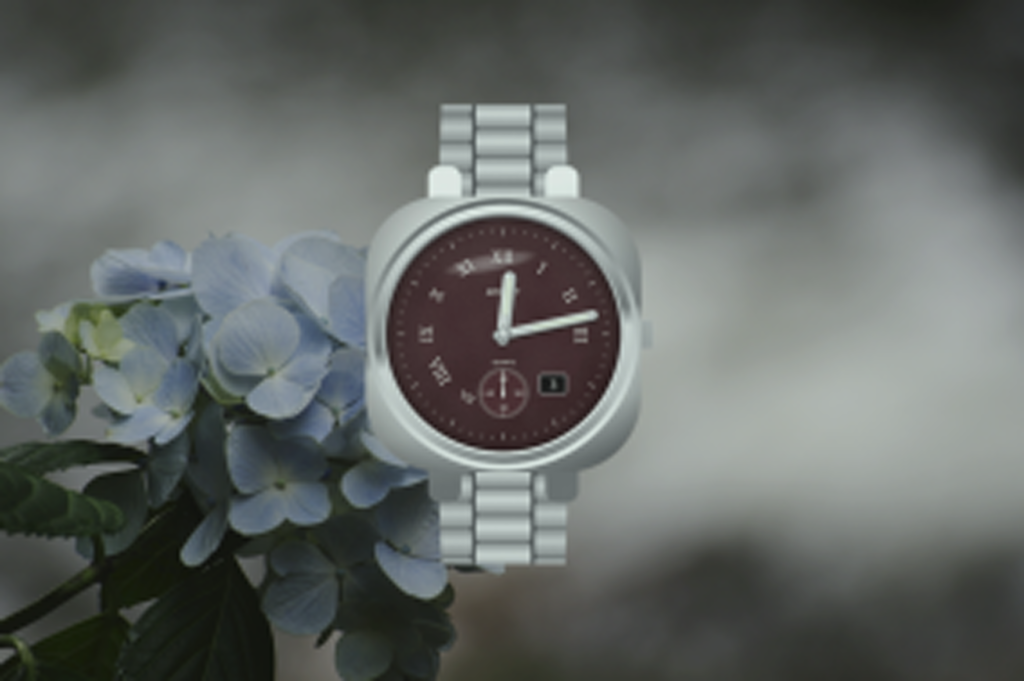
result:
12.13
